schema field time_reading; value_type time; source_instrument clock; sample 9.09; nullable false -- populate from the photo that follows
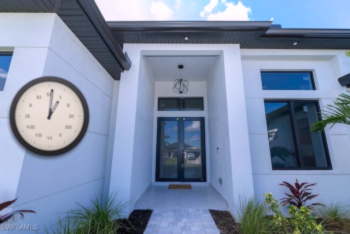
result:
1.01
